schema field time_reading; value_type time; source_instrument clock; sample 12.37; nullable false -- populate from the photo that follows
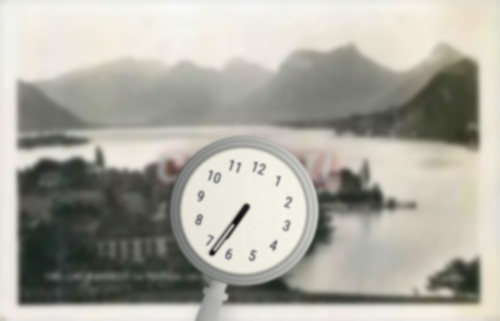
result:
6.33
